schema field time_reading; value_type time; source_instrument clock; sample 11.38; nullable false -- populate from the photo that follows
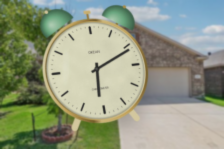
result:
6.11
